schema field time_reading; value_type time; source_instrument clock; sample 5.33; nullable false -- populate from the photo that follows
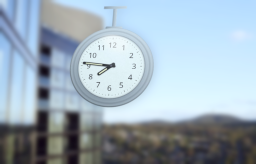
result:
7.46
